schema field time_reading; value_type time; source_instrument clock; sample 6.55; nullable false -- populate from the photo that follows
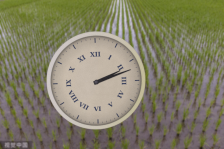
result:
2.12
